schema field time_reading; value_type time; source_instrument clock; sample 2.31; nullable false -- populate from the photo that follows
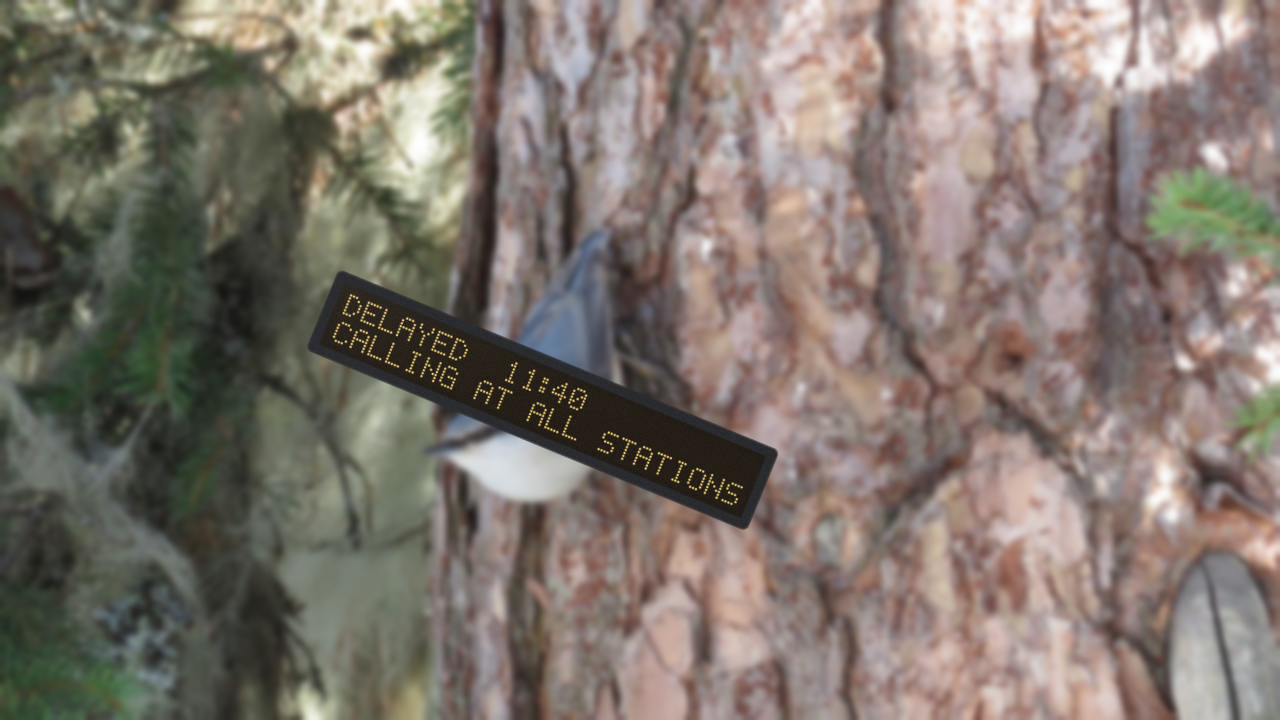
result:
11.40
